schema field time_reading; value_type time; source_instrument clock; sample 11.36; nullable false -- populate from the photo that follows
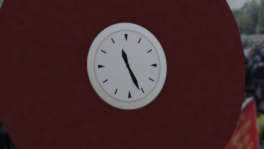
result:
11.26
